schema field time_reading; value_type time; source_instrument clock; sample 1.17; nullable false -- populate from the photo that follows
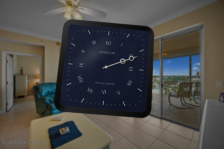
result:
2.11
